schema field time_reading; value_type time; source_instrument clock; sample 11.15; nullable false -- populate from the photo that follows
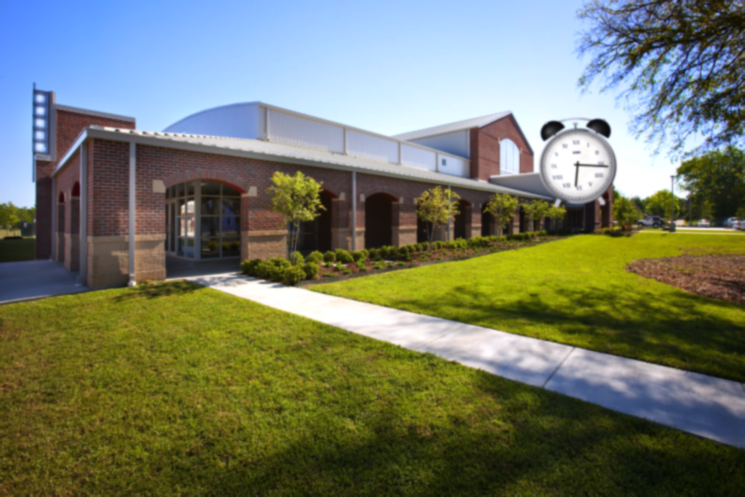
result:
6.16
